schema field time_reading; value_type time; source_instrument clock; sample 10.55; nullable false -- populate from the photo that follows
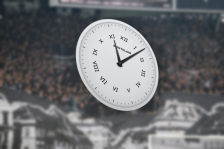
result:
11.07
